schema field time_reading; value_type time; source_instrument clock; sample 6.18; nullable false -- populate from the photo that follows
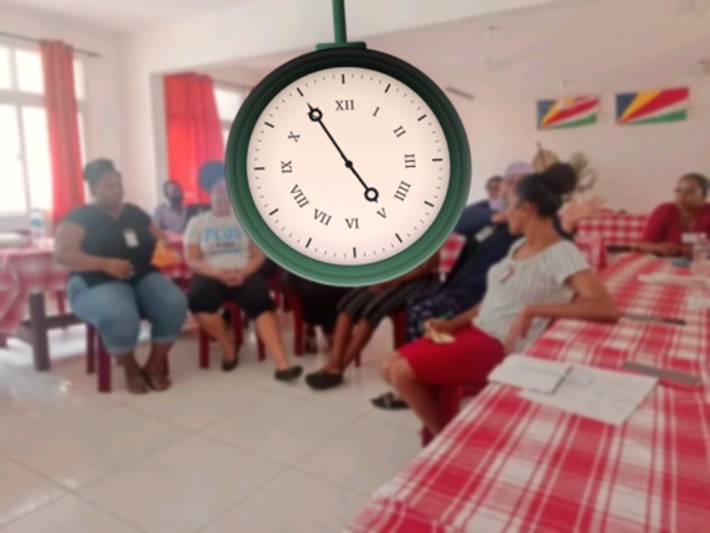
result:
4.55
